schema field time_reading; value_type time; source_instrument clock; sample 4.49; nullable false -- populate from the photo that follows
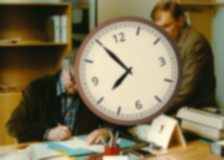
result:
7.55
